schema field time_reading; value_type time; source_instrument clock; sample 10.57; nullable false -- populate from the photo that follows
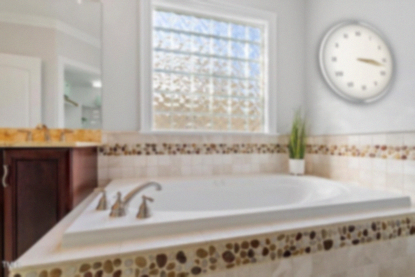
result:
3.17
